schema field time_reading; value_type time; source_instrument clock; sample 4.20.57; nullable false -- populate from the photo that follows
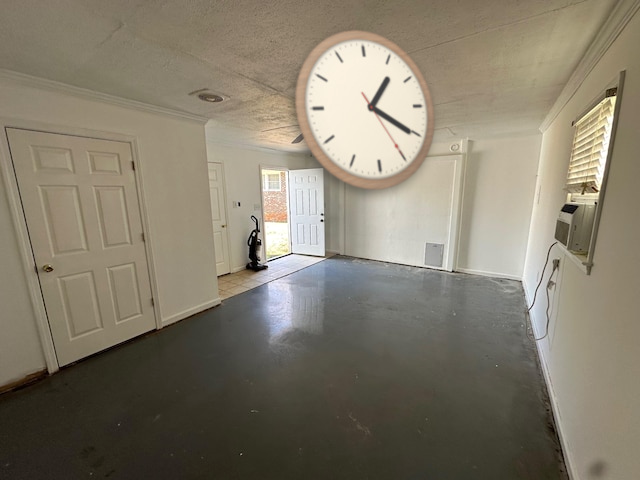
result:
1.20.25
